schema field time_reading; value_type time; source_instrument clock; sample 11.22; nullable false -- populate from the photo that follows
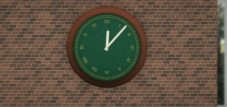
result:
12.07
